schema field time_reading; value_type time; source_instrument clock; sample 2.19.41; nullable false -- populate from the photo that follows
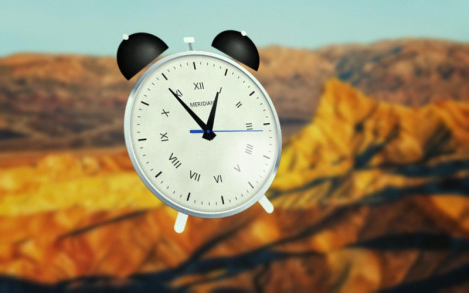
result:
12.54.16
